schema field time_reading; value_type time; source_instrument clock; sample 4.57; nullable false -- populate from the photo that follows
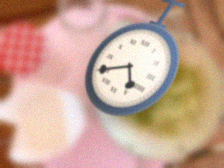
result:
4.40
